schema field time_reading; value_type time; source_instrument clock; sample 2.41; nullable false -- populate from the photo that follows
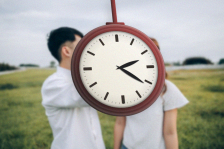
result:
2.21
